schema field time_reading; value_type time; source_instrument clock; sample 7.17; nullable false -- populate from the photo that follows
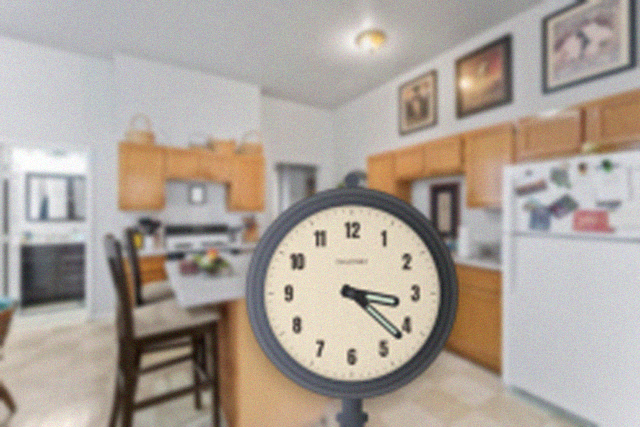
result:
3.22
